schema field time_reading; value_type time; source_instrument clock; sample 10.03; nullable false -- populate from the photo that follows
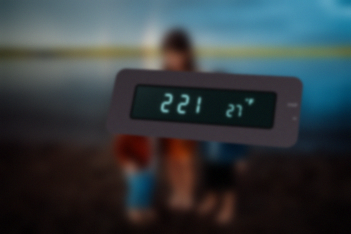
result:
2.21
